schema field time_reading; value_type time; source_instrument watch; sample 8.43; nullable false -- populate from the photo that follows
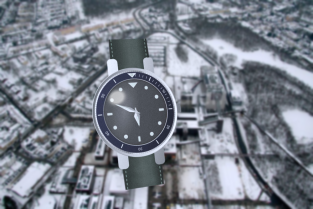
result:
5.49
